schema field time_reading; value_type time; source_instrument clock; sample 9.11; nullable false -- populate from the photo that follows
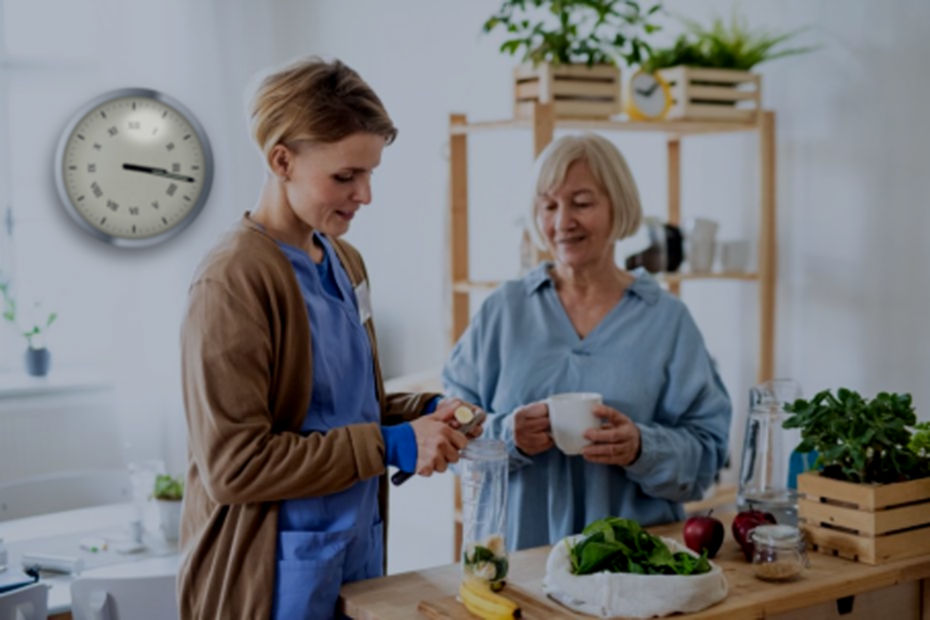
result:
3.17
